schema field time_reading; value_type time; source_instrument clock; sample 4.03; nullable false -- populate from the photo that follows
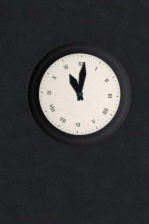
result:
11.01
